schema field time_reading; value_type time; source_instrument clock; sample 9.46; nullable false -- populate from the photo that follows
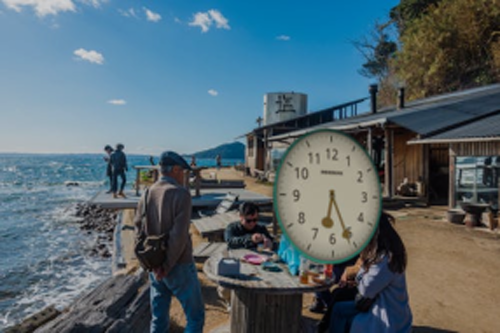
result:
6.26
